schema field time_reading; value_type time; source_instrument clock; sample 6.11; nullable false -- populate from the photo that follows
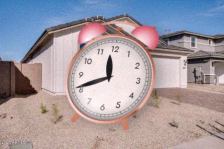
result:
11.41
